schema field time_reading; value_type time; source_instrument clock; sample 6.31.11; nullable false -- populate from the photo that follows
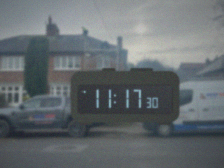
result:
11.17.30
